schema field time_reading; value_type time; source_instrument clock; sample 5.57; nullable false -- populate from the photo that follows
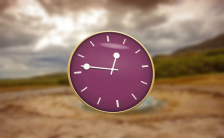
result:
12.47
